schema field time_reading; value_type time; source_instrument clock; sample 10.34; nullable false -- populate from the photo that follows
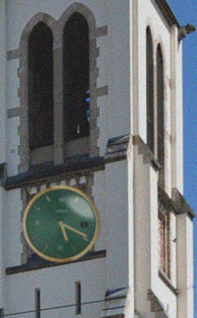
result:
5.19
